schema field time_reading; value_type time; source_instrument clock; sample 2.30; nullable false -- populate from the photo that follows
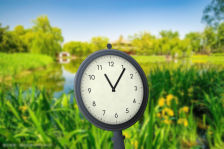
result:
11.06
